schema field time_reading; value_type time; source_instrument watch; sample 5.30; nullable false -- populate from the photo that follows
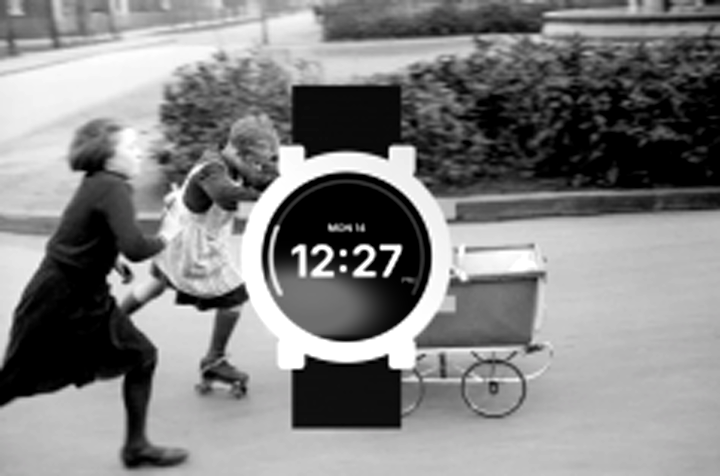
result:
12.27
